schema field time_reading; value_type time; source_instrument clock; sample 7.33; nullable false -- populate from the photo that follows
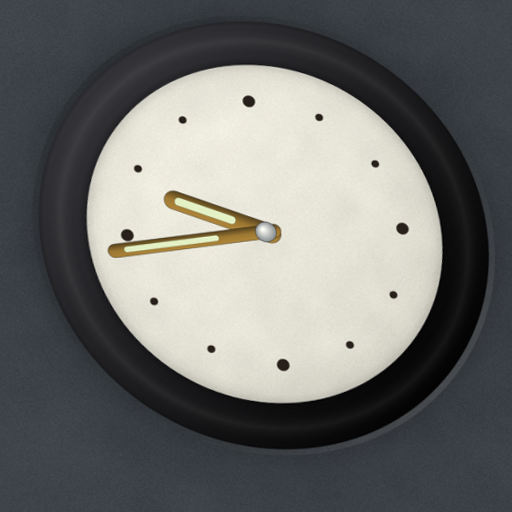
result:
9.44
